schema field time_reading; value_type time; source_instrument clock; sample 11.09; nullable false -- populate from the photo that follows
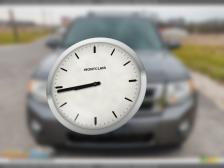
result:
8.44
